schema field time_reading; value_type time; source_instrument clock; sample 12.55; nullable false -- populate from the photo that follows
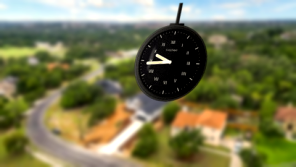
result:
9.44
